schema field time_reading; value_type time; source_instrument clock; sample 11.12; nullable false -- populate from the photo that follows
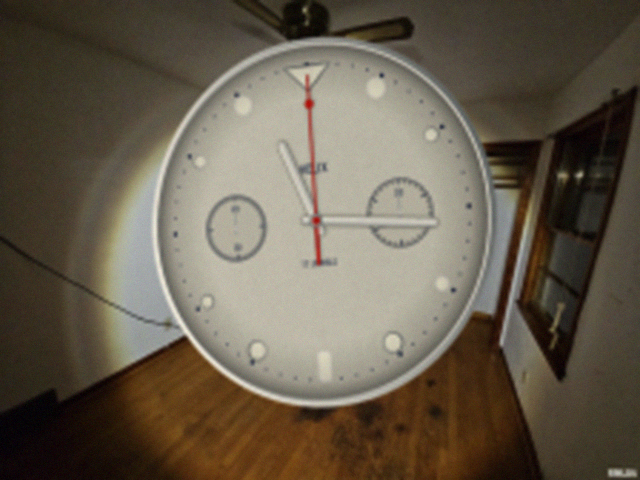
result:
11.16
